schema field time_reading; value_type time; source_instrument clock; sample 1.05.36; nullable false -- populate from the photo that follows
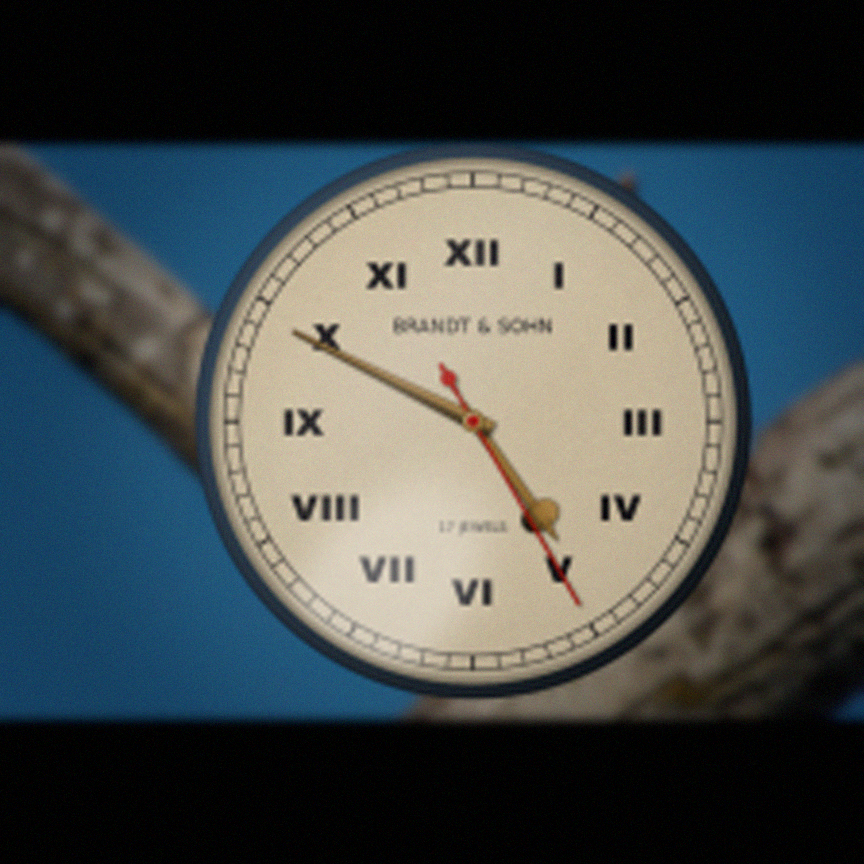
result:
4.49.25
